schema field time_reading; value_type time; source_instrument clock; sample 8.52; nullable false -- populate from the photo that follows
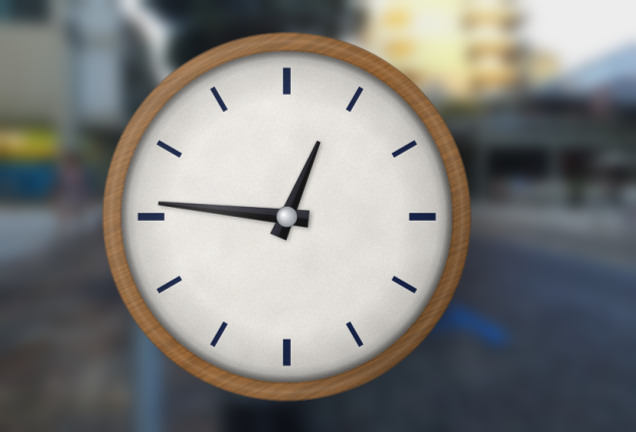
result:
12.46
